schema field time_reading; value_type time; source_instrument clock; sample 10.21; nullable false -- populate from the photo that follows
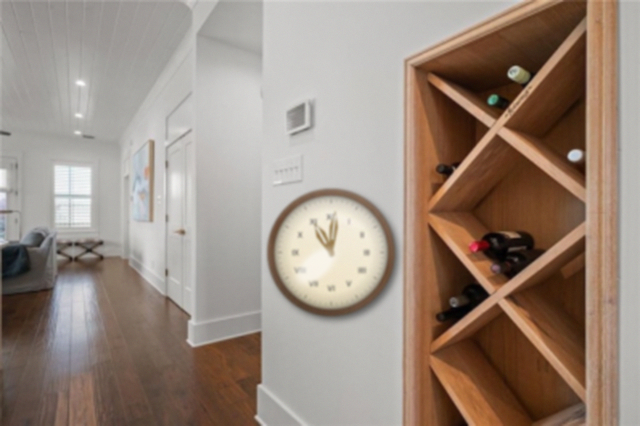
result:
11.01
